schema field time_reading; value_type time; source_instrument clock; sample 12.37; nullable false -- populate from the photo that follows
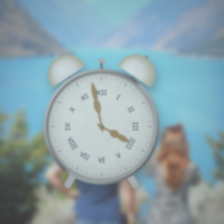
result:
3.58
